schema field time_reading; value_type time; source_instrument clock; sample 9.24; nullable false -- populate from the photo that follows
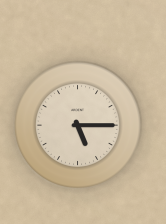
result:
5.15
